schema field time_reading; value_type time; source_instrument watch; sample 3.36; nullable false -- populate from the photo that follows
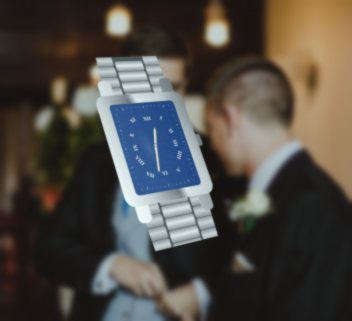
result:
12.32
